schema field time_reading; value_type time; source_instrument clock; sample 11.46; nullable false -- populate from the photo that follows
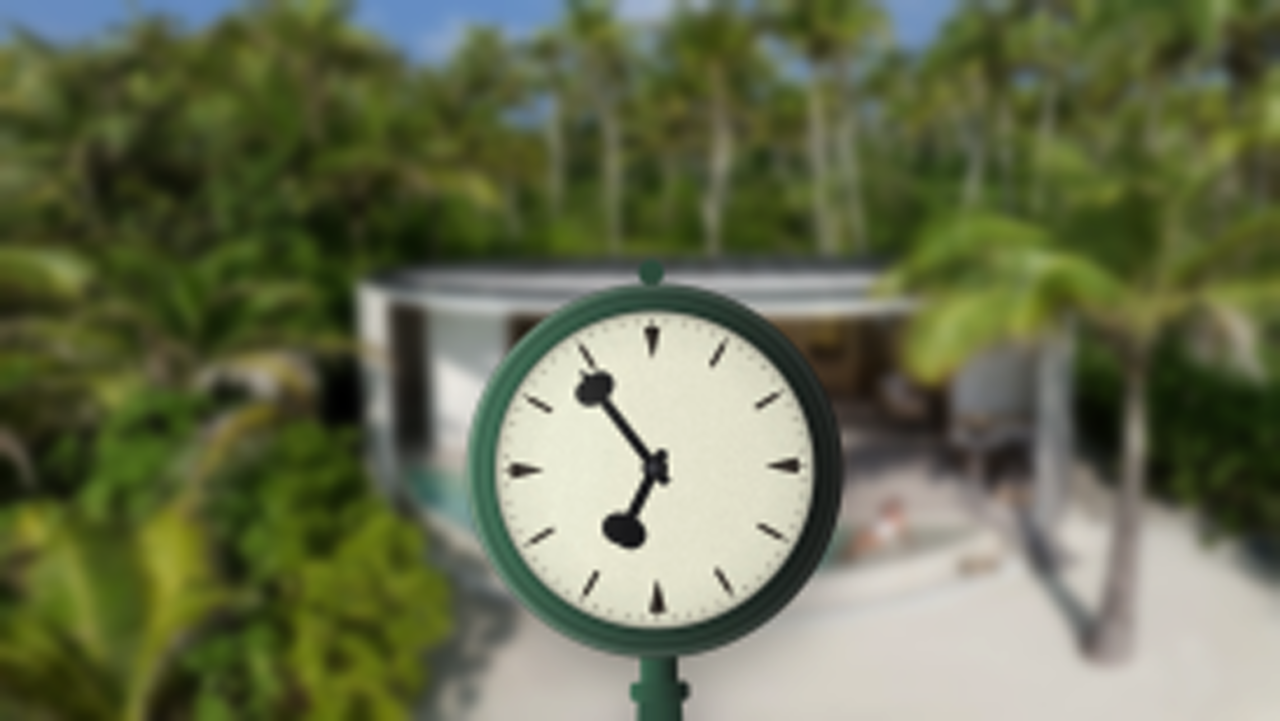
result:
6.54
